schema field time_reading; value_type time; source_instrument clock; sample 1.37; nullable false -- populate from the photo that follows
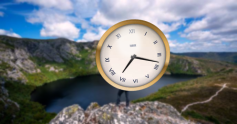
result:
7.18
